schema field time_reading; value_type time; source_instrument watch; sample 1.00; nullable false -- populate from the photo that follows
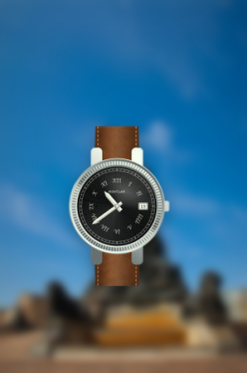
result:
10.39
